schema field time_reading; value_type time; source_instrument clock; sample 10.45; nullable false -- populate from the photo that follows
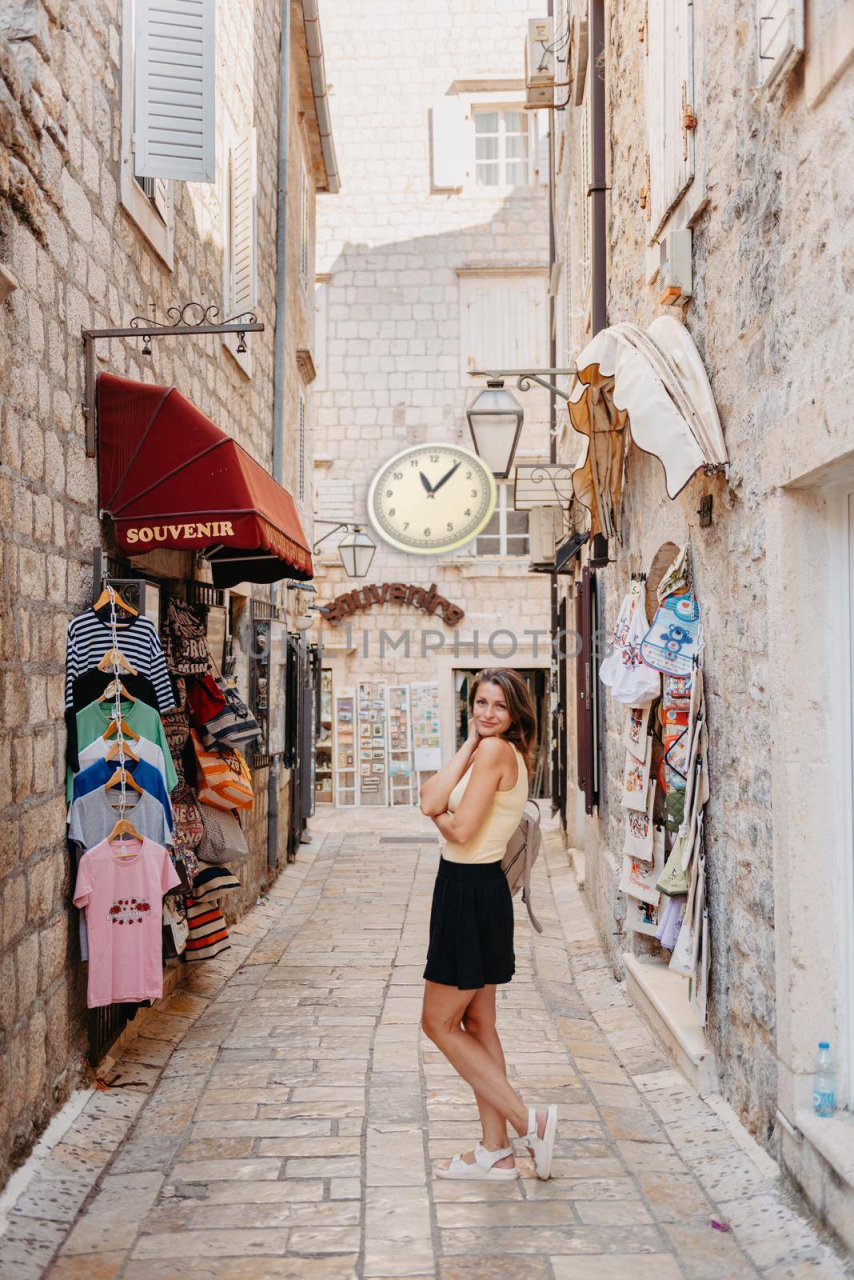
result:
11.06
